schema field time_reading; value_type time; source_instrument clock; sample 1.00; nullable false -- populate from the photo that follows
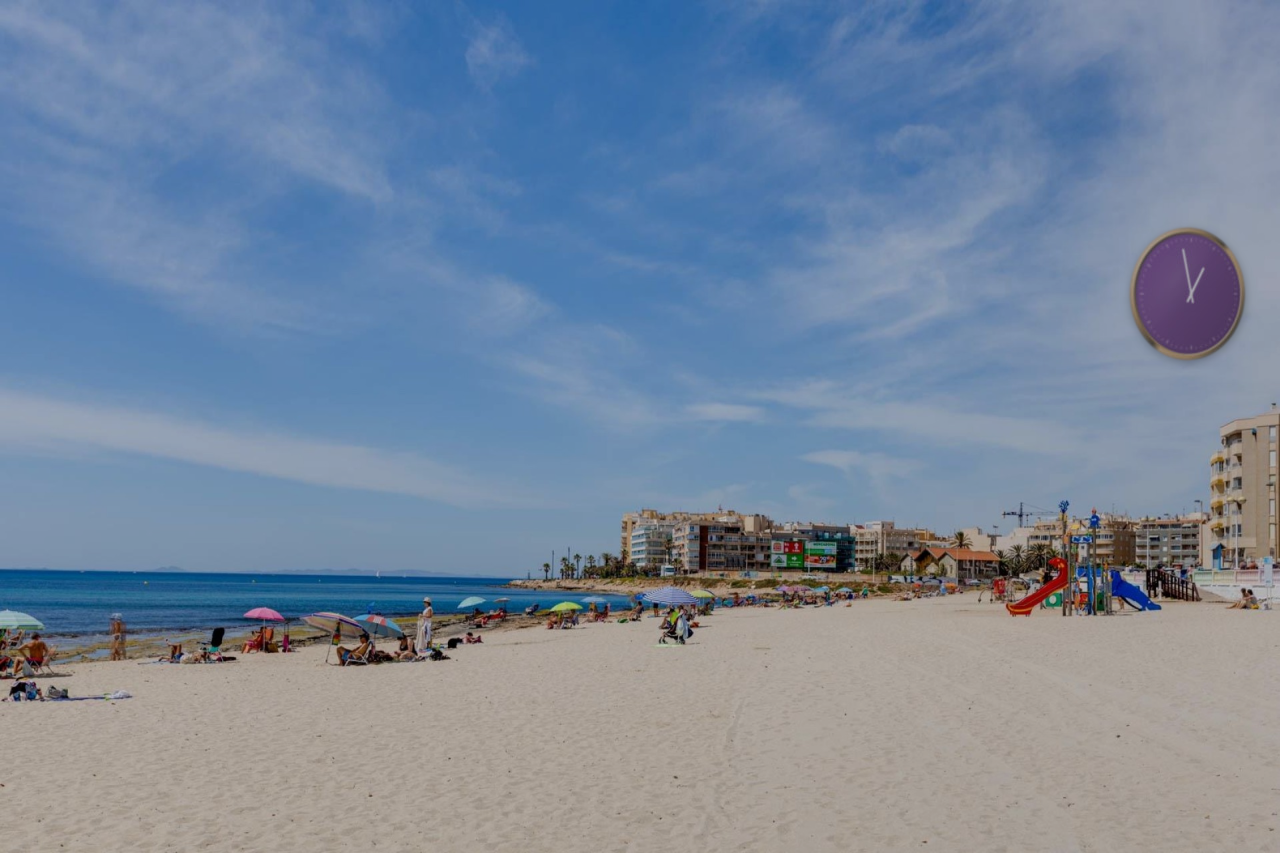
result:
12.58
